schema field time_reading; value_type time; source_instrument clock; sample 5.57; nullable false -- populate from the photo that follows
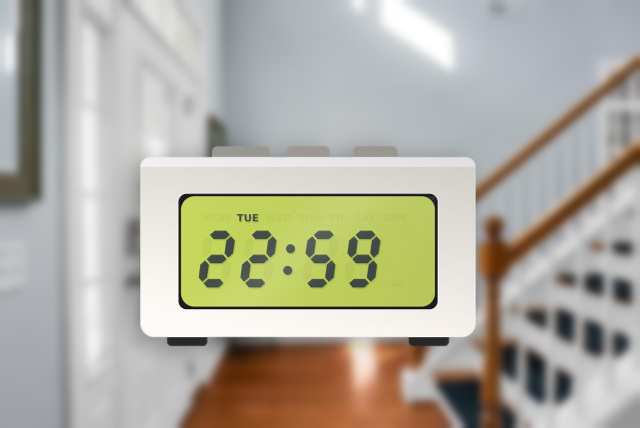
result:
22.59
